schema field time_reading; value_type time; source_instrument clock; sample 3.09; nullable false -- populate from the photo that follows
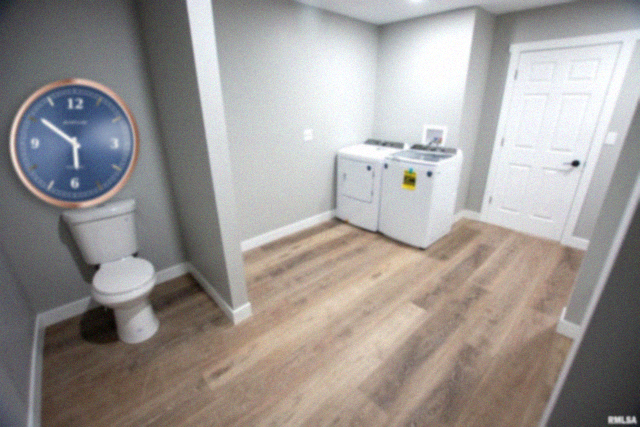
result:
5.51
